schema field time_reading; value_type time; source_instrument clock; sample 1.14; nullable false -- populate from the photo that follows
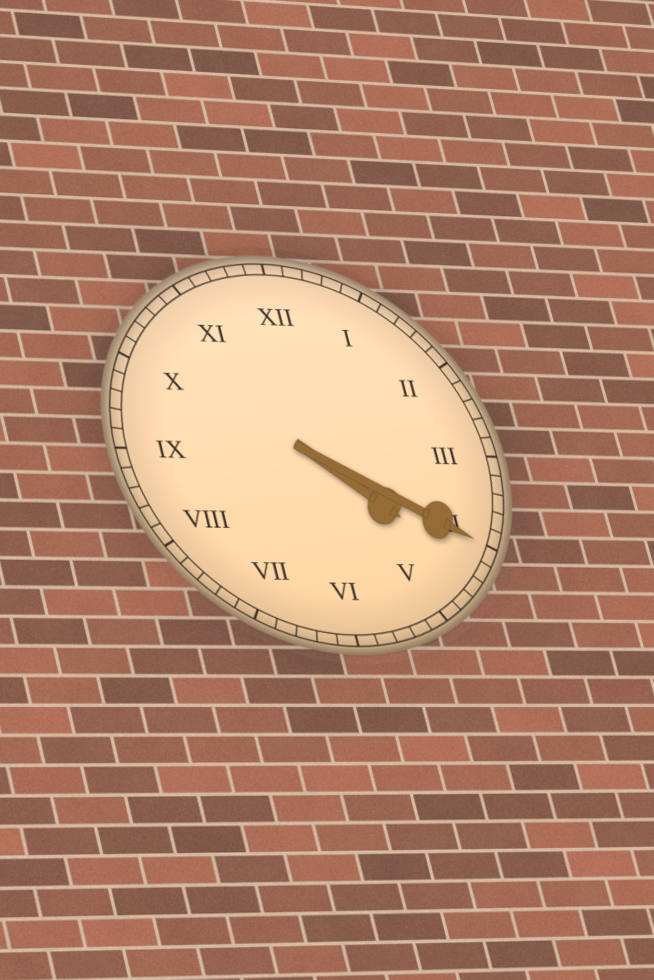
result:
4.20
